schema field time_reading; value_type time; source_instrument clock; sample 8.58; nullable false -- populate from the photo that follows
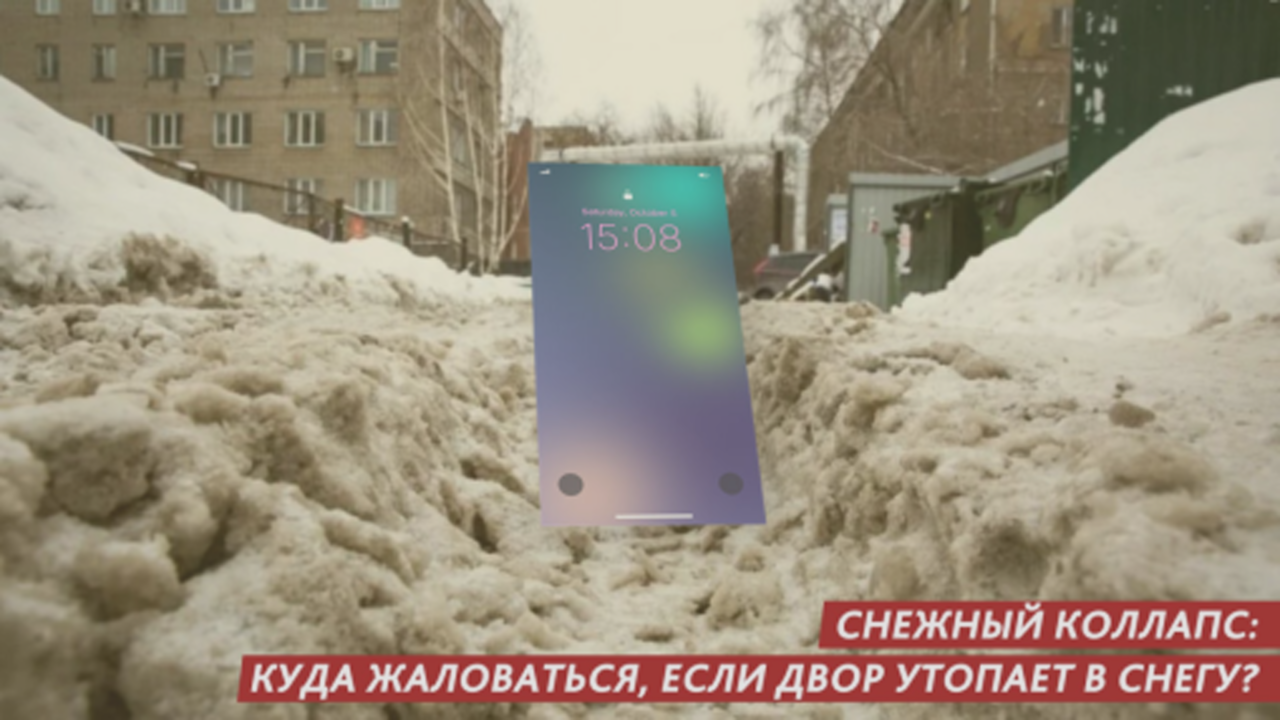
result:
15.08
